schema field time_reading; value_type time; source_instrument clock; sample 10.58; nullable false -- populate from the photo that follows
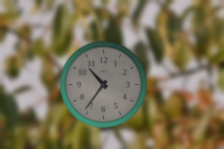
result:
10.36
